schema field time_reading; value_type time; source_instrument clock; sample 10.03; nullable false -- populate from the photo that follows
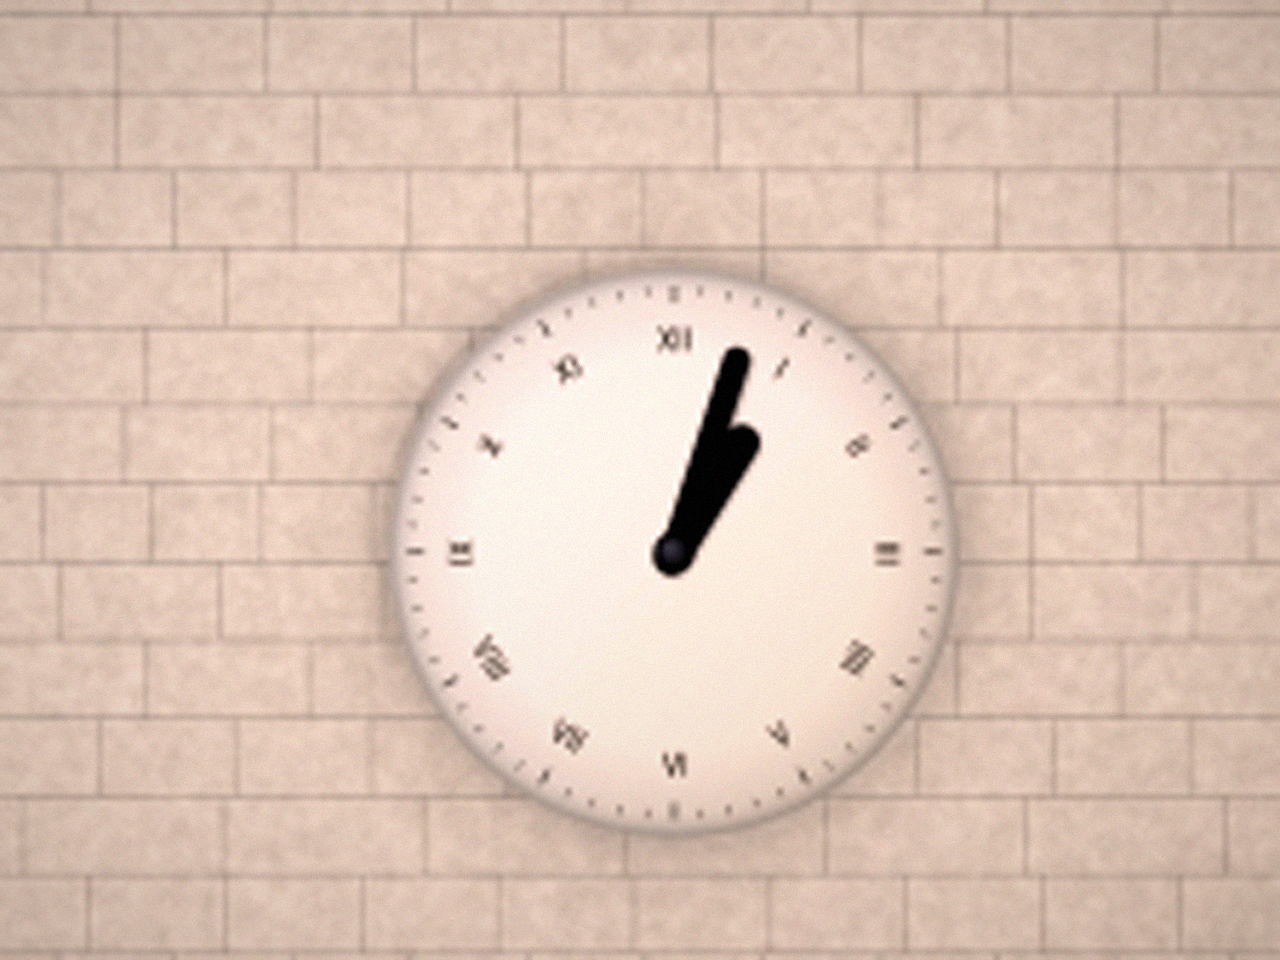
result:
1.03
